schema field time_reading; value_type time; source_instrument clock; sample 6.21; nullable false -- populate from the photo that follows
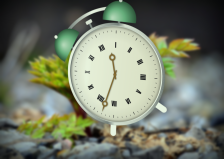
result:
12.38
